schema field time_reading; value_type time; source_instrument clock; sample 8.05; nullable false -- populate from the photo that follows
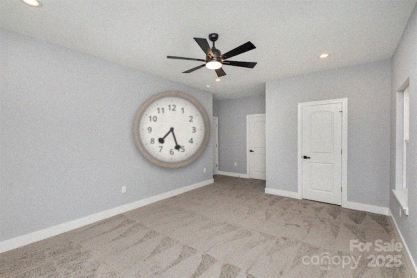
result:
7.27
